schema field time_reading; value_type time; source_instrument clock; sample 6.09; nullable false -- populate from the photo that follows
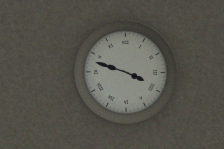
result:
3.48
